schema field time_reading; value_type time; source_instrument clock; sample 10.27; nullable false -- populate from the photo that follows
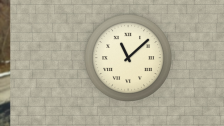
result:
11.08
